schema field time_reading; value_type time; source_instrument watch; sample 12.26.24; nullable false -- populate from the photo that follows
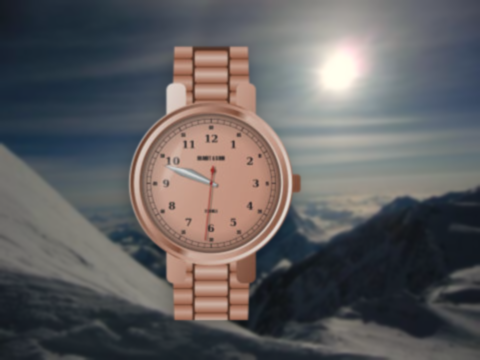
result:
9.48.31
